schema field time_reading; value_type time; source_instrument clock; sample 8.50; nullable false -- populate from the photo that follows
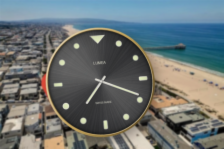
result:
7.19
